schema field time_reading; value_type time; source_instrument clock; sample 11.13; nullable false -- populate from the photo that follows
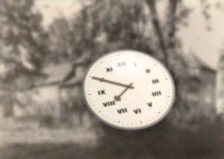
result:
7.50
